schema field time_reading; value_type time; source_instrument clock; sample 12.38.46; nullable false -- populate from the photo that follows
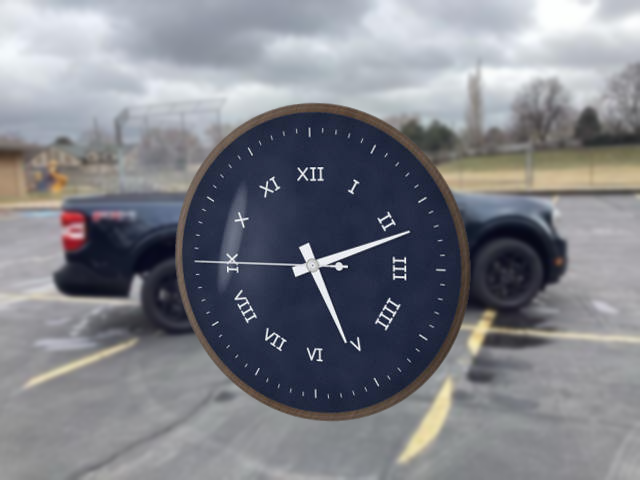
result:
5.11.45
